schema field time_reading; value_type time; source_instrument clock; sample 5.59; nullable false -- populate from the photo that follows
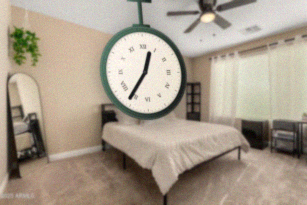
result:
12.36
